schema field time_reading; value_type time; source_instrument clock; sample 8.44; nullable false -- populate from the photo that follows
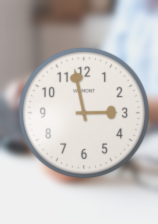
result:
2.58
